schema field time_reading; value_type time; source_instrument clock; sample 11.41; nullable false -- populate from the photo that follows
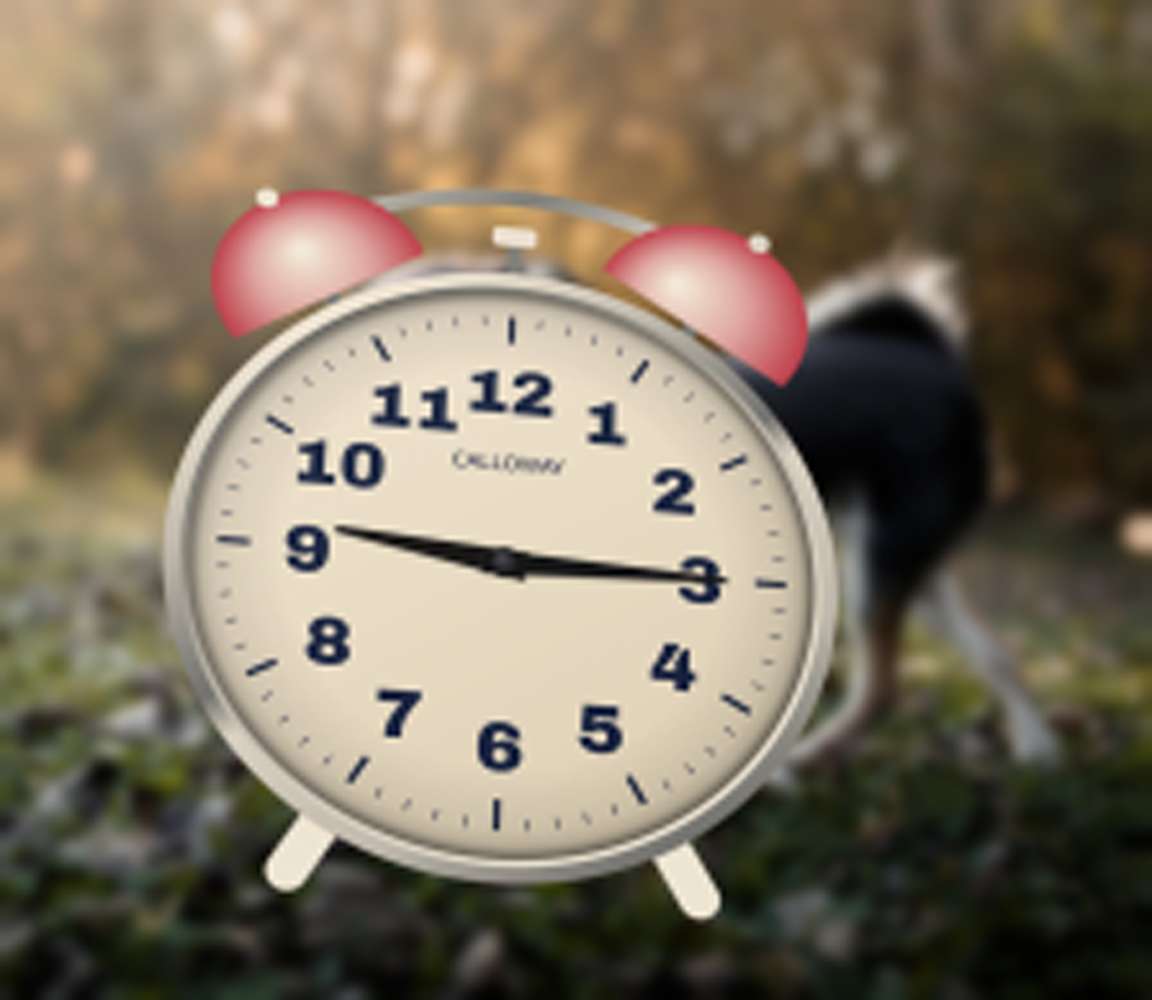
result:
9.15
